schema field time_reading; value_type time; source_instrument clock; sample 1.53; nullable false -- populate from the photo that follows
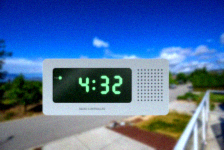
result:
4.32
